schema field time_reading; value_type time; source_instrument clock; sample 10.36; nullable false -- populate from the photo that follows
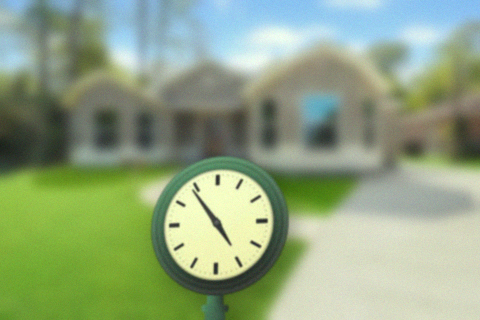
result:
4.54
